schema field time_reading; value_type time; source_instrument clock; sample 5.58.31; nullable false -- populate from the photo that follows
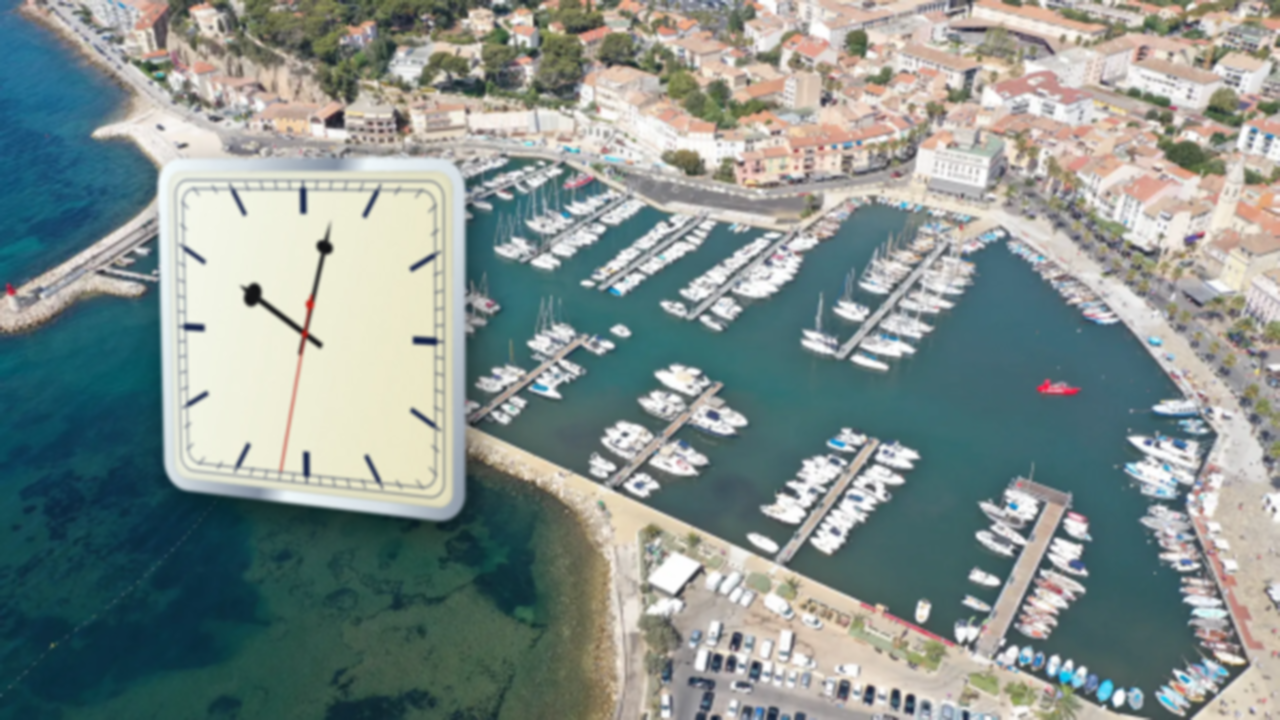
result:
10.02.32
